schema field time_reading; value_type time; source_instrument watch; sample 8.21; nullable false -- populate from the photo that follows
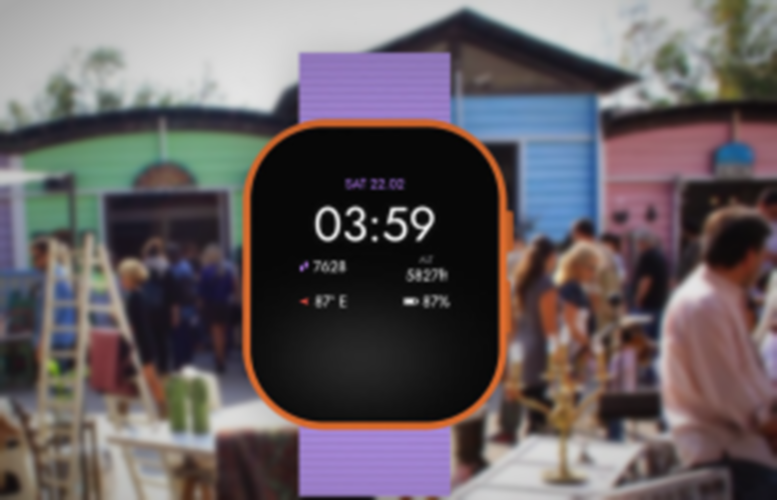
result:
3.59
